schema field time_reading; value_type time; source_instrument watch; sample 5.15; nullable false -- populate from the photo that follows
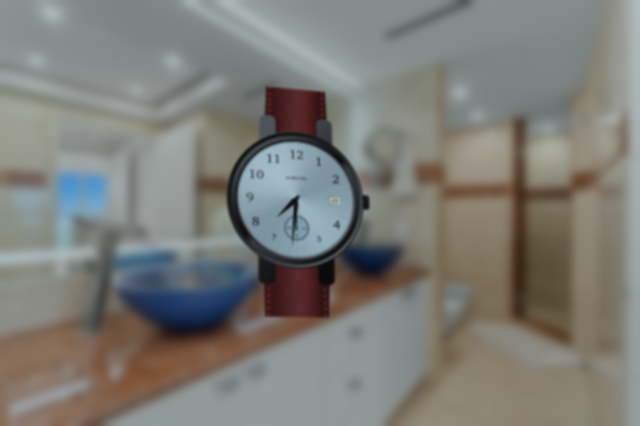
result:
7.31
